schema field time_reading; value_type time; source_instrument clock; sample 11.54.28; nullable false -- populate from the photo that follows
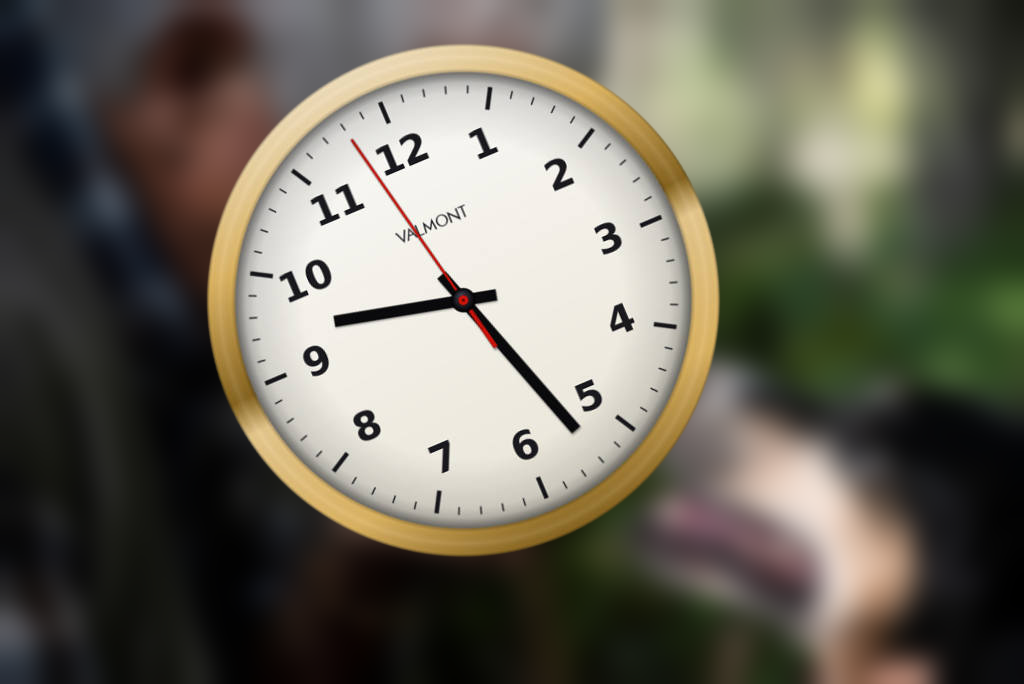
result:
9.26.58
